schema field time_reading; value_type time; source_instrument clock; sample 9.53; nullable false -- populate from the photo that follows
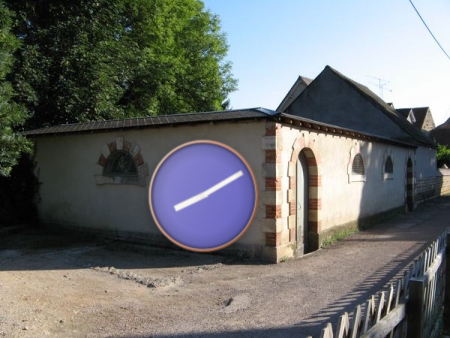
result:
8.10
